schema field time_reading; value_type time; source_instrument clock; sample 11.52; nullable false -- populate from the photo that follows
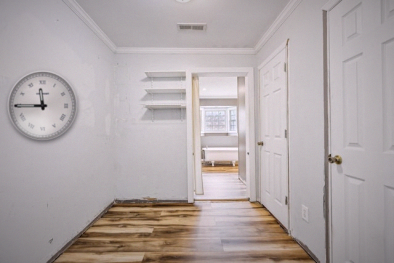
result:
11.45
